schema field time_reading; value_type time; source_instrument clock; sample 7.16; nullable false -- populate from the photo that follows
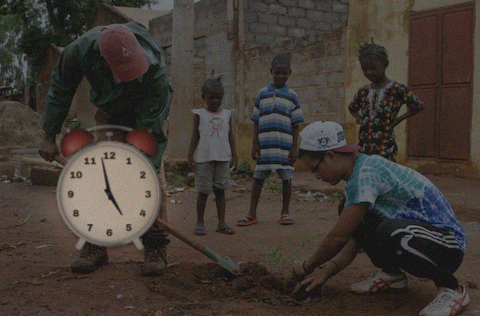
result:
4.58
